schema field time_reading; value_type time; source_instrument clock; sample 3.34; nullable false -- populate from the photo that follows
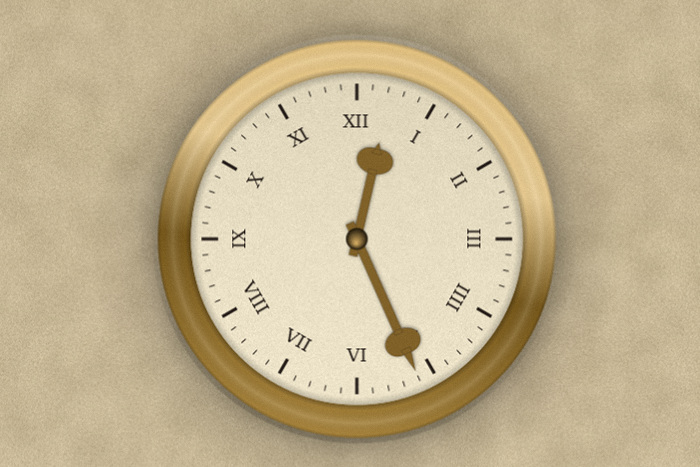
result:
12.26
